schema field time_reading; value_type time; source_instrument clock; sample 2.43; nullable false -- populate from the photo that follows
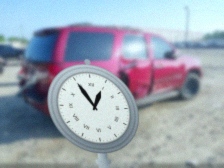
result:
12.55
